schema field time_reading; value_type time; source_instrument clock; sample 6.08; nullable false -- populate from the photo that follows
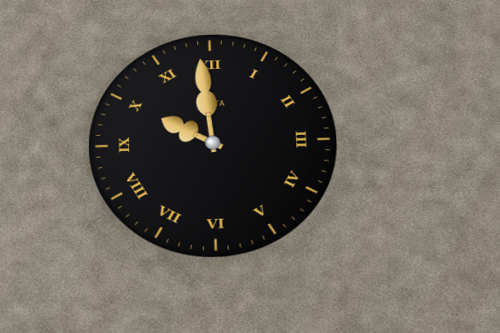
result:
9.59
